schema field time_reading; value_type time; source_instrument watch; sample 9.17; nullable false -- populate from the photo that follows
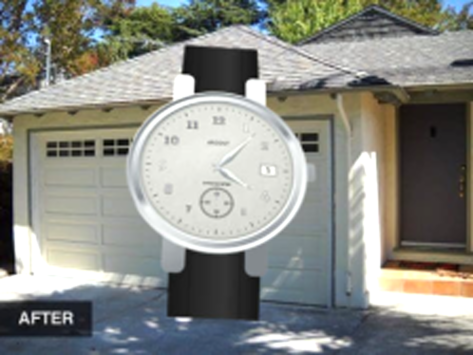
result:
4.07
